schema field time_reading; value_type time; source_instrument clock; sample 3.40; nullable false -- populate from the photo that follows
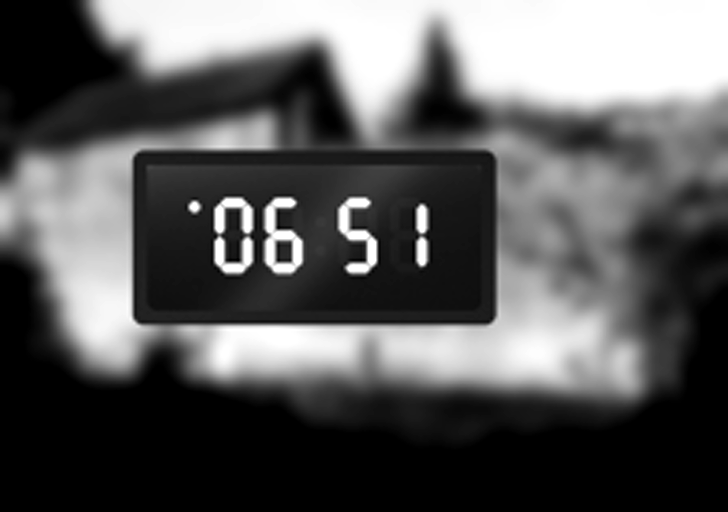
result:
6.51
